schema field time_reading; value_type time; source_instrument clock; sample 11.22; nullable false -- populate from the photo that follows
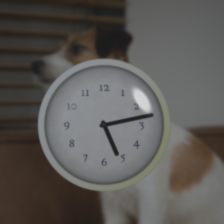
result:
5.13
